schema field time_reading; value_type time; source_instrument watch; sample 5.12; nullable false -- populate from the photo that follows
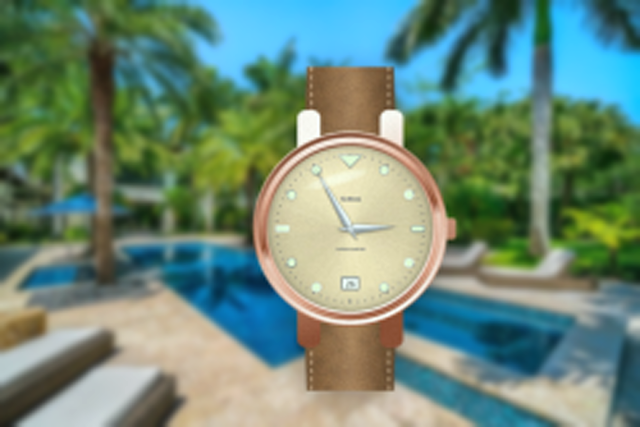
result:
2.55
